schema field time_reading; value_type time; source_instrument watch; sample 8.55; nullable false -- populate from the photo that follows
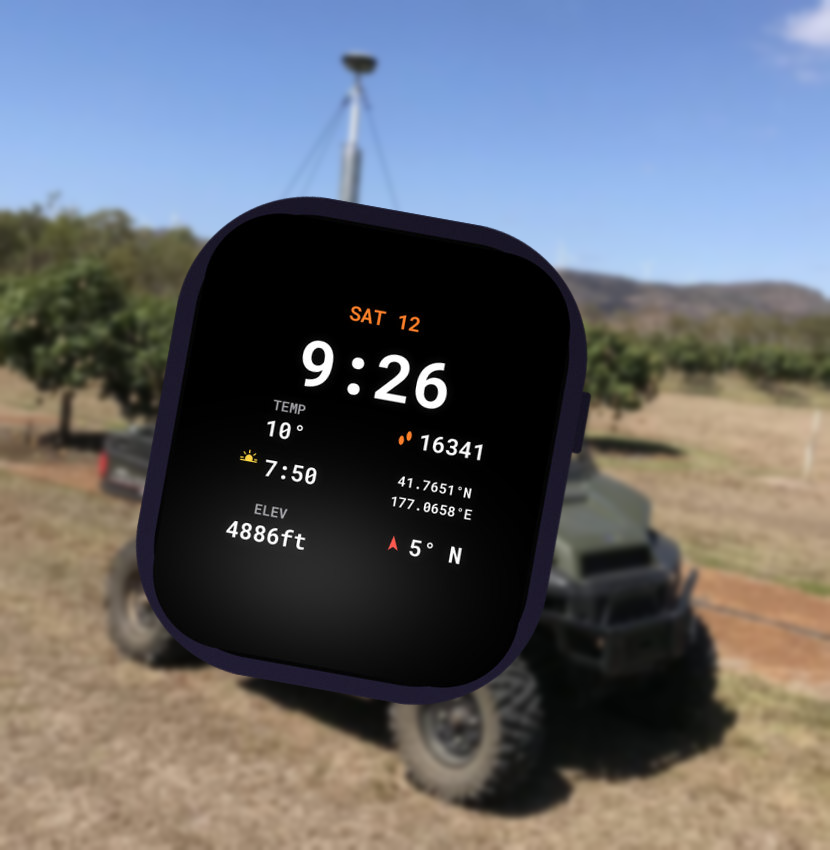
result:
9.26
